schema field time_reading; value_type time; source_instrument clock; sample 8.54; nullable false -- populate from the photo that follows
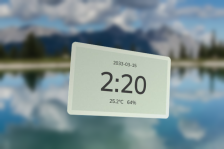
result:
2.20
